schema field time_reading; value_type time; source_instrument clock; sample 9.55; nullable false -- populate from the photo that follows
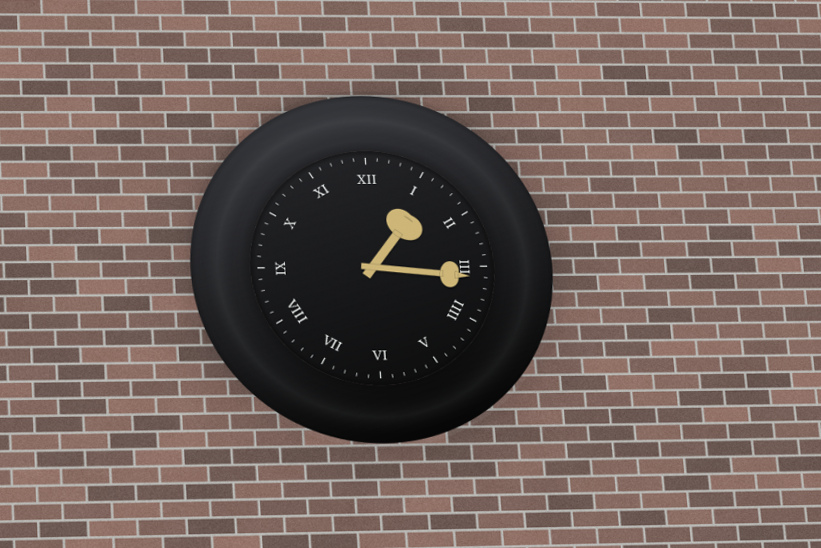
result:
1.16
